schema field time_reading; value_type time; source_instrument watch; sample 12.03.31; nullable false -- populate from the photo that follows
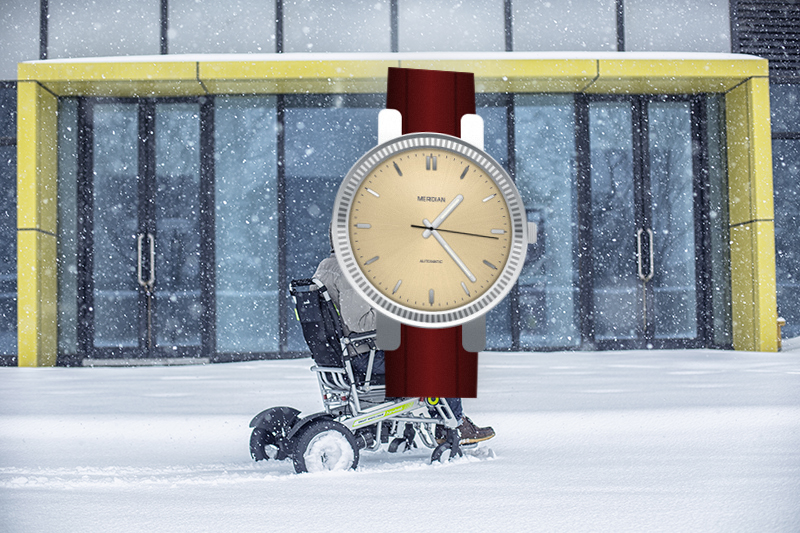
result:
1.23.16
